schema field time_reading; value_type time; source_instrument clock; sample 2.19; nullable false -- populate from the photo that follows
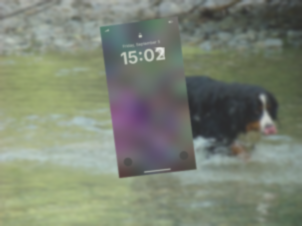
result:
15.02
